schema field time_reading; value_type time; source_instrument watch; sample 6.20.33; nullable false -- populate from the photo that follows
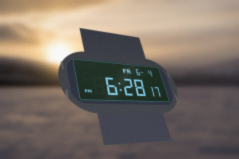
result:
6.28.17
